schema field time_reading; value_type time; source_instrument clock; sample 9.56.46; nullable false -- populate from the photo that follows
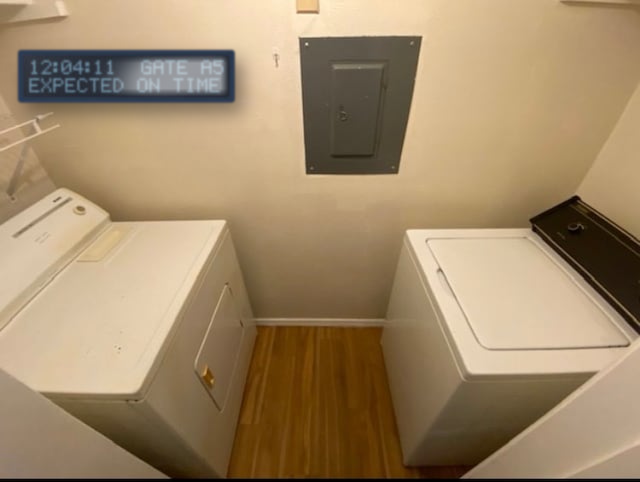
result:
12.04.11
